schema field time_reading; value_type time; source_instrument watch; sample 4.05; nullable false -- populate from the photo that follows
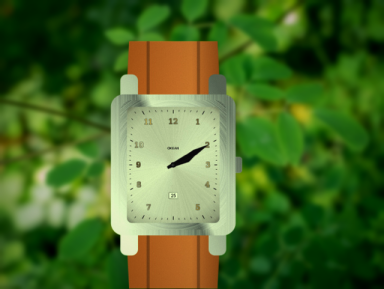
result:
2.10
